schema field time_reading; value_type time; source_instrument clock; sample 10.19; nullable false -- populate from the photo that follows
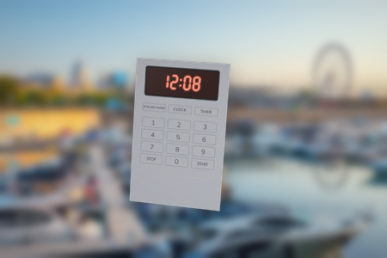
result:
12.08
